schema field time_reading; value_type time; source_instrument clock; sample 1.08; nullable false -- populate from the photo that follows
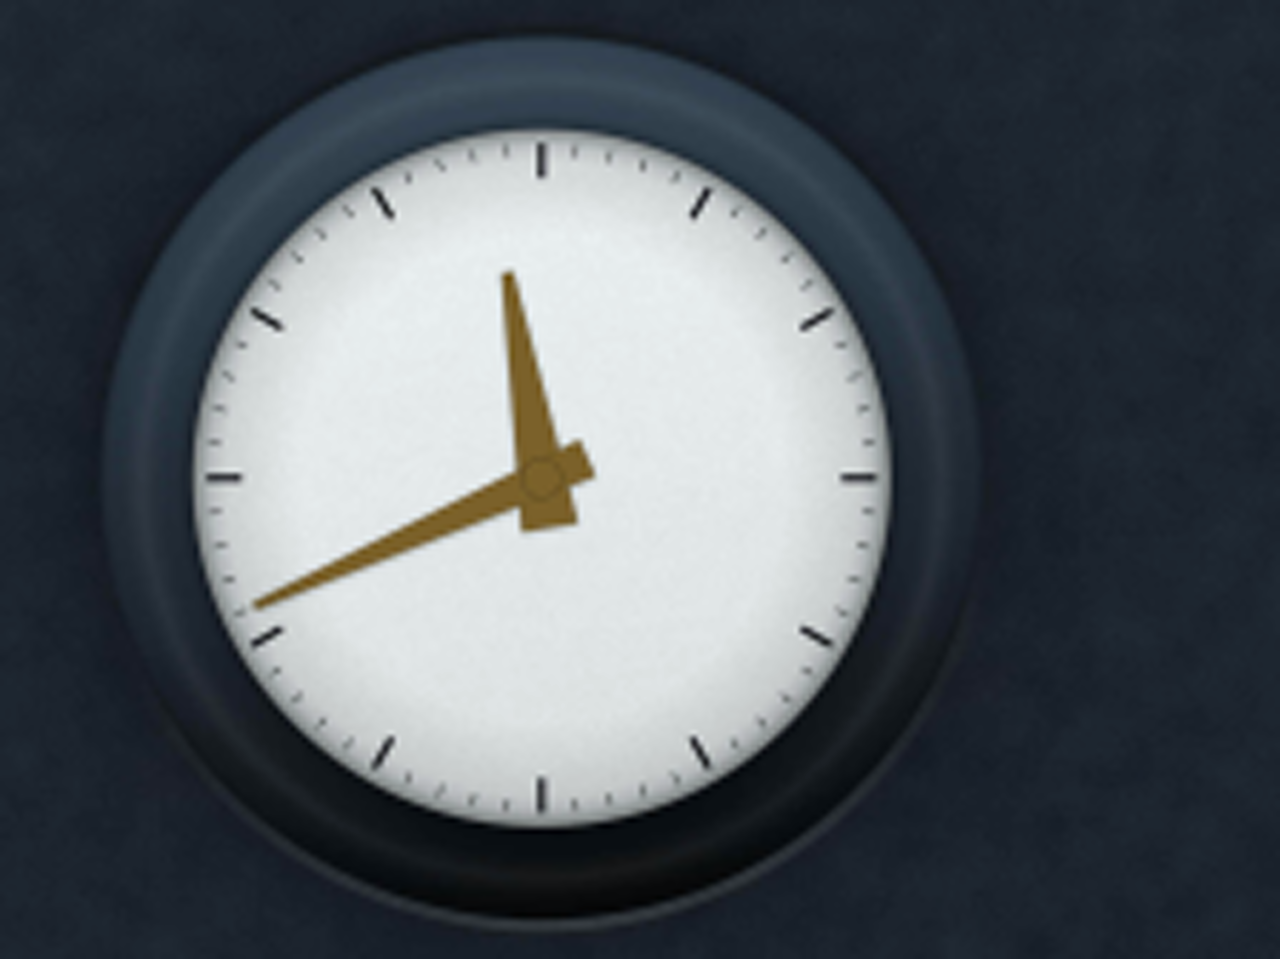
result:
11.41
